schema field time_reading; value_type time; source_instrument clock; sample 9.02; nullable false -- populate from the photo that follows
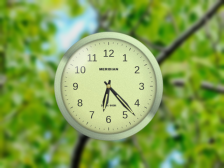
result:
6.23
